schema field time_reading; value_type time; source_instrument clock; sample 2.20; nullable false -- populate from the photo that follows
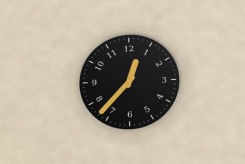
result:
12.37
